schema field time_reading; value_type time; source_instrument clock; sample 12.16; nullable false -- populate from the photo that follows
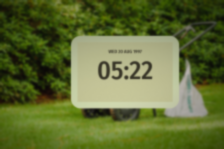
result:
5.22
